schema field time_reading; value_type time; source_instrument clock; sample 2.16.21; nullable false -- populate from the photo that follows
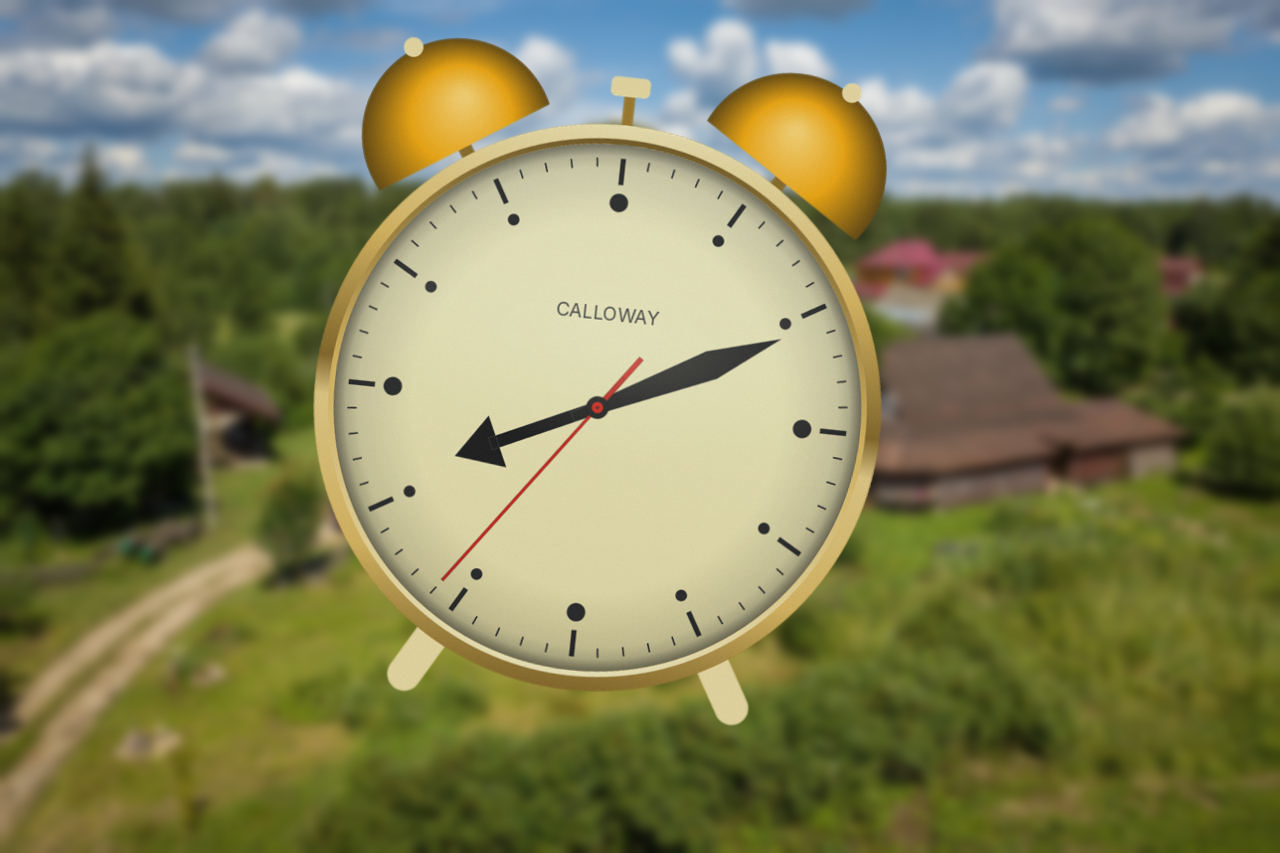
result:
8.10.36
